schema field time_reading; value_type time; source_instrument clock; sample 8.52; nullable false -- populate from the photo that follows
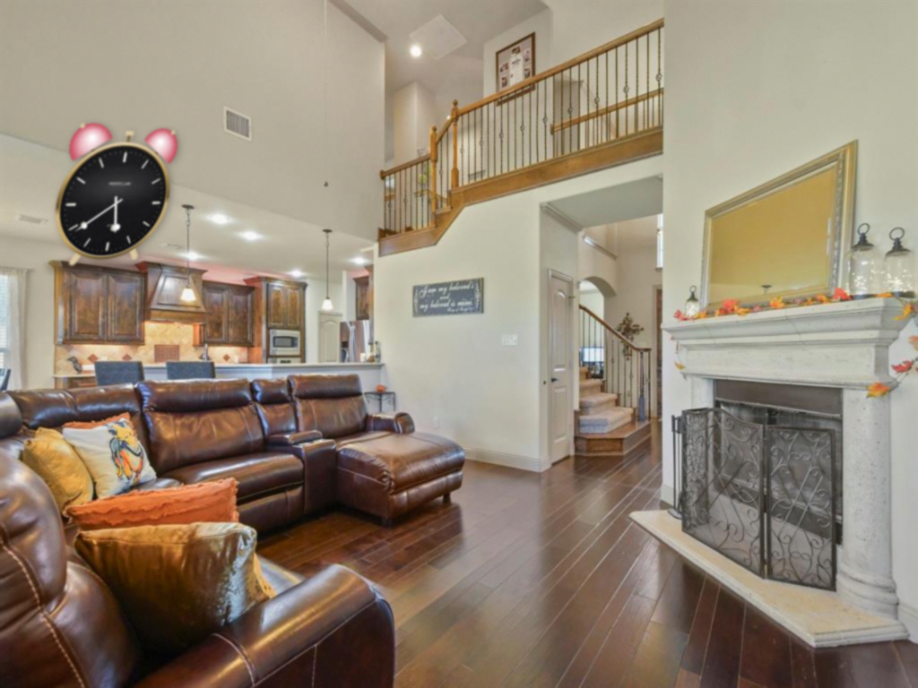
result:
5.39
